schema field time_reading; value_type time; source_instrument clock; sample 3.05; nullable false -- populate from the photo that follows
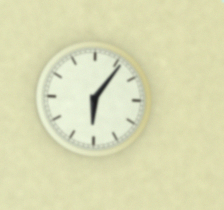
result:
6.06
